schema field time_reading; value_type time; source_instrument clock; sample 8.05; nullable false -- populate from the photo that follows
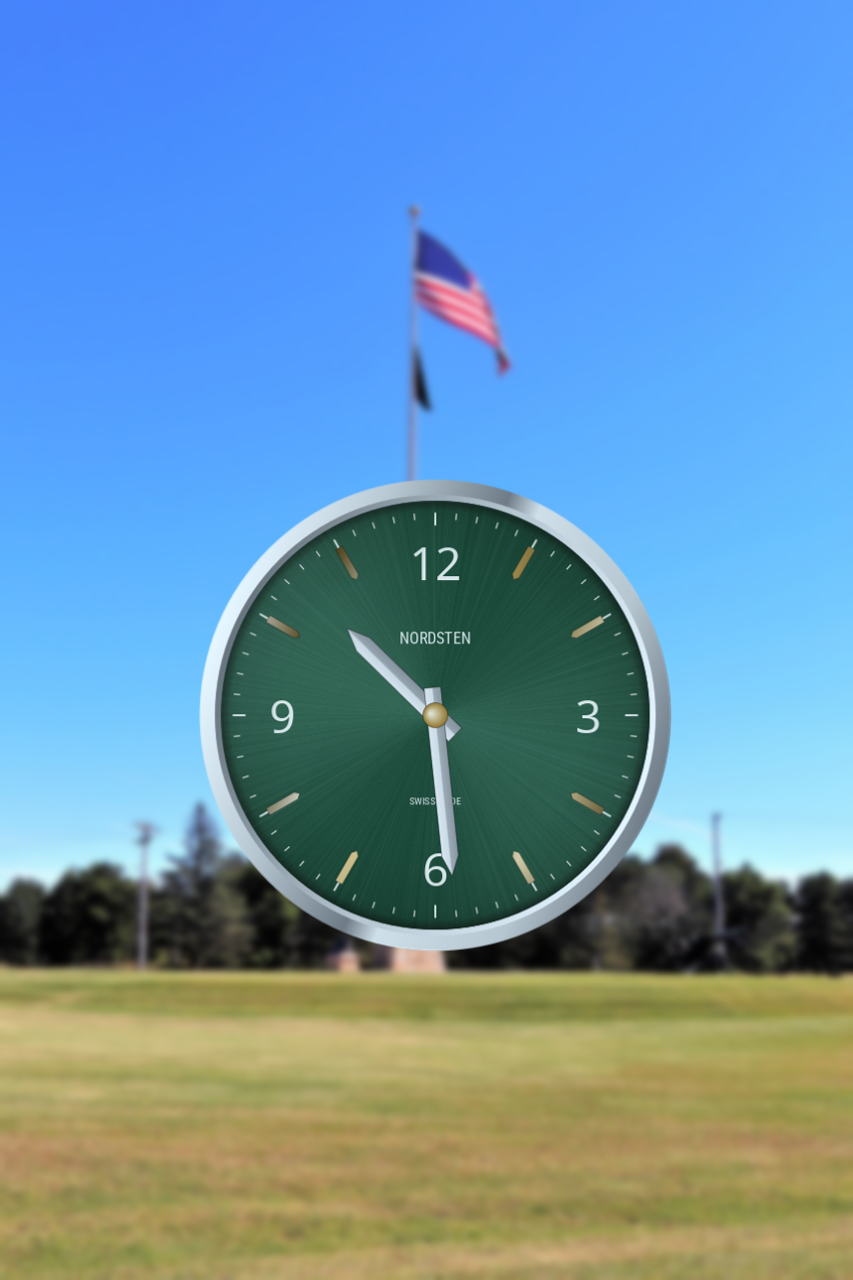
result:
10.29
